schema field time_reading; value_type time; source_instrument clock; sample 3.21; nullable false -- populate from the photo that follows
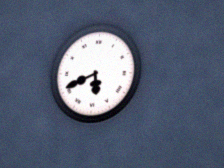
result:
5.41
